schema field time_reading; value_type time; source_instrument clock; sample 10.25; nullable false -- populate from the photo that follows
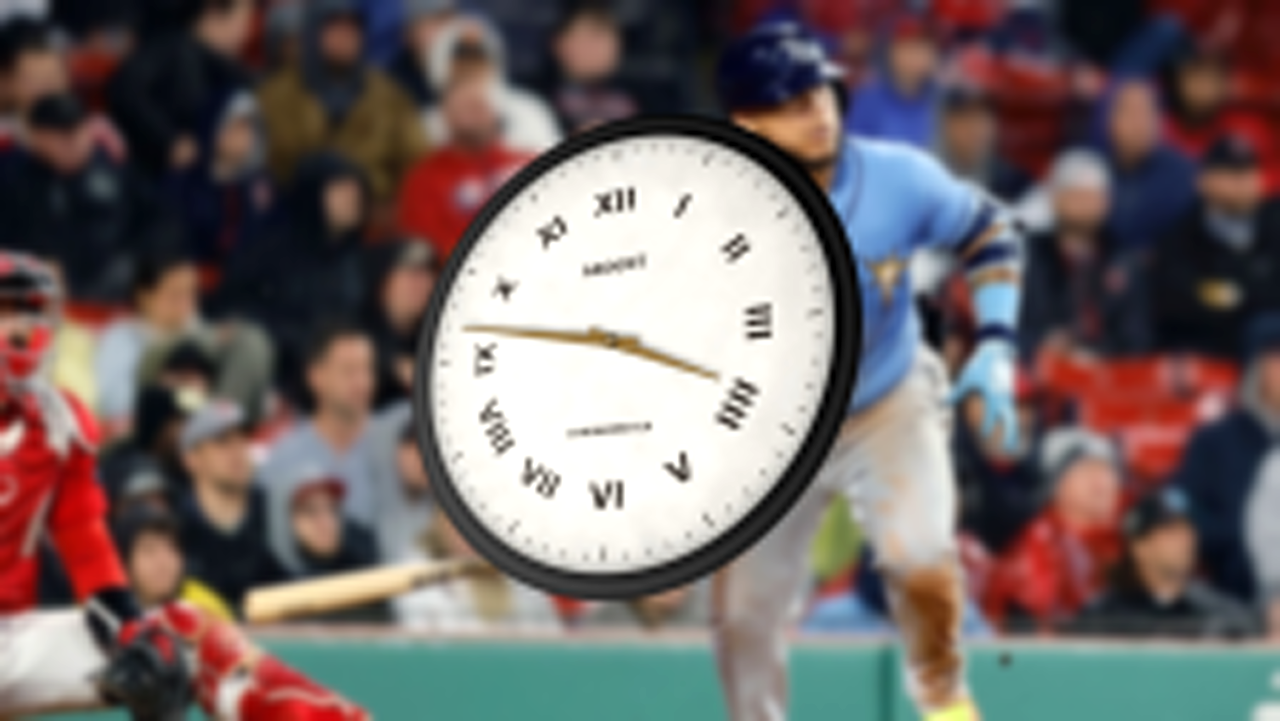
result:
3.47
